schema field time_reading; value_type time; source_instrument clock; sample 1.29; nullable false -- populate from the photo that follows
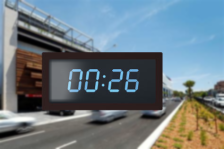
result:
0.26
